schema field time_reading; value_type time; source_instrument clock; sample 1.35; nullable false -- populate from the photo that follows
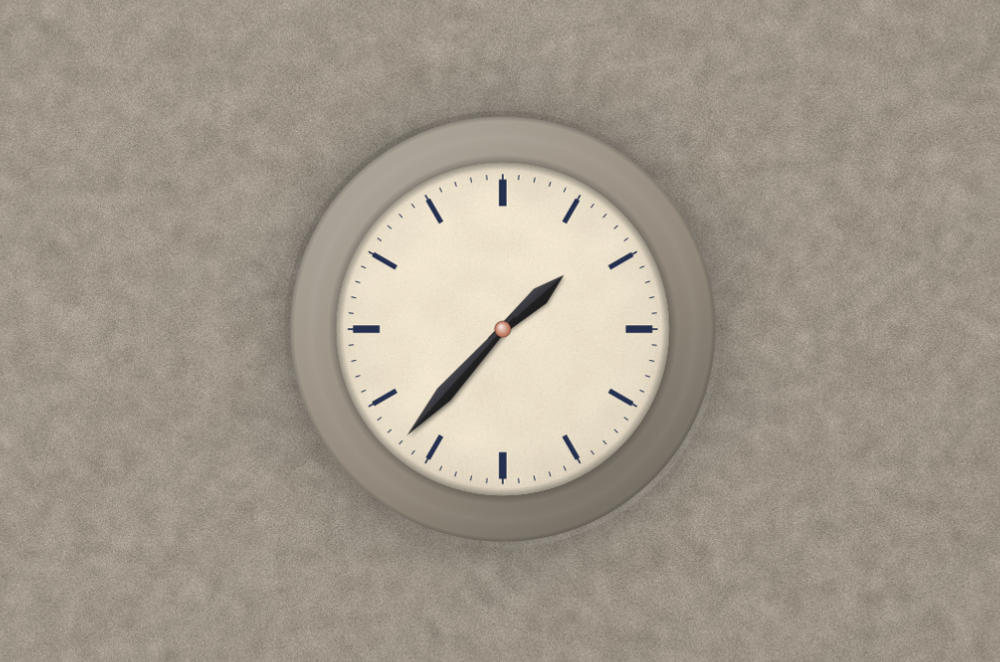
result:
1.37
